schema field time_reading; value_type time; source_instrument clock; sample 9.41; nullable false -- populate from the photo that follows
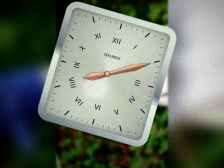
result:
8.10
